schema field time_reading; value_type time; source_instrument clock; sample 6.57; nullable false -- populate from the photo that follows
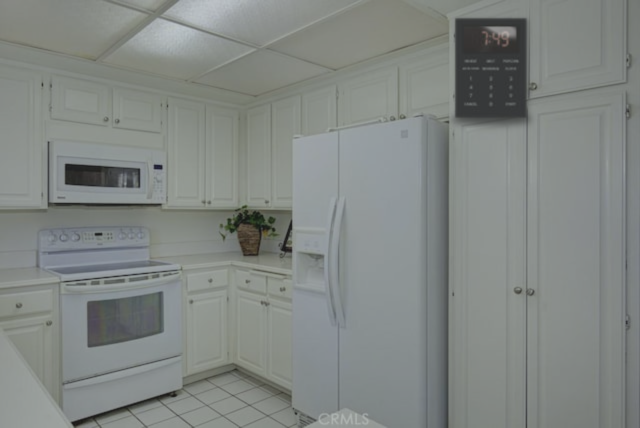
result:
7.49
